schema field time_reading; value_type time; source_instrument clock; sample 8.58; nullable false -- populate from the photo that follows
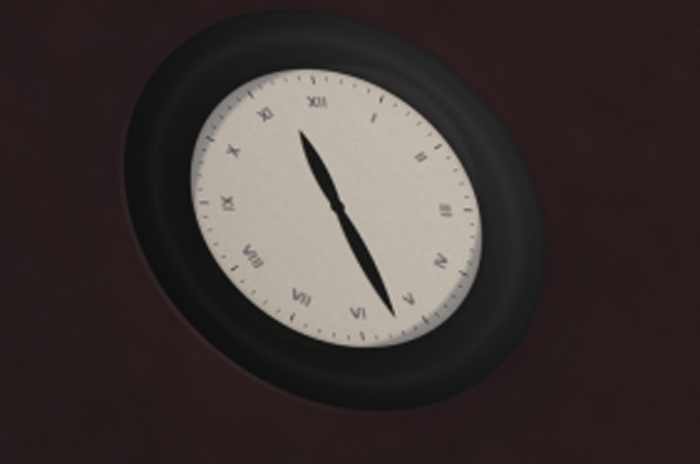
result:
11.27
